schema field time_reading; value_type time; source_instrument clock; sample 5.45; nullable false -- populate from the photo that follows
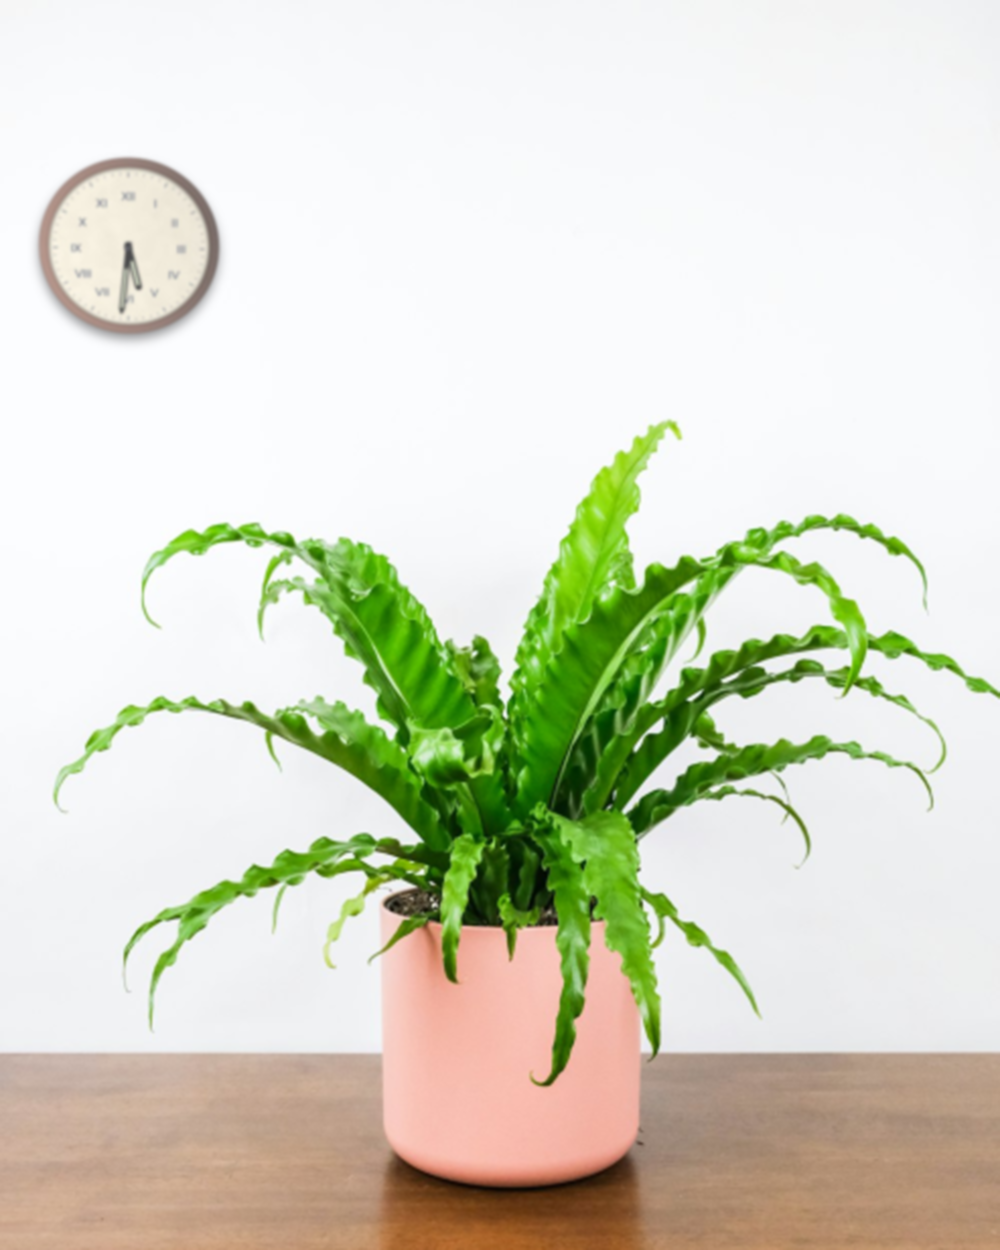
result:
5.31
